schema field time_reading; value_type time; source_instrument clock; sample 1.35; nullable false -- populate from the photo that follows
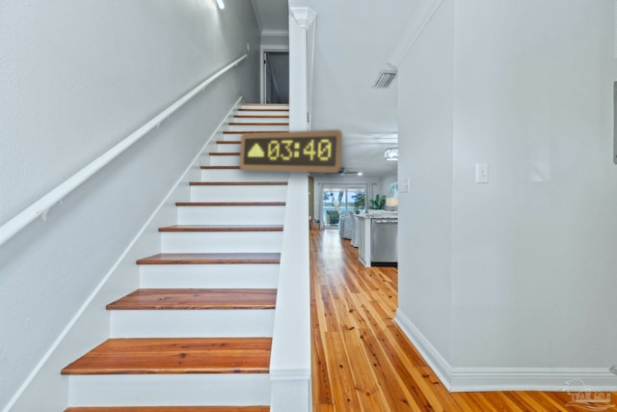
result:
3.40
